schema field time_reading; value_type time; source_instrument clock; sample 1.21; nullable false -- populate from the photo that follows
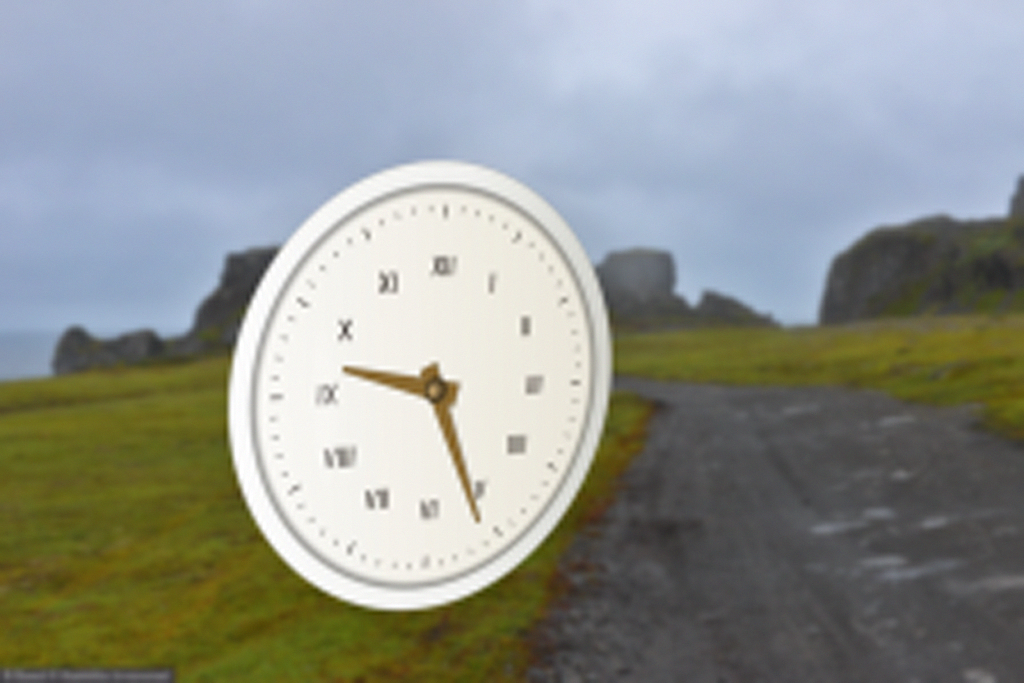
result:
9.26
